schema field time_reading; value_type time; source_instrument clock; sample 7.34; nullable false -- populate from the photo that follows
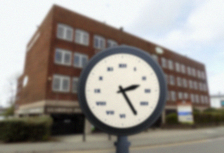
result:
2.25
